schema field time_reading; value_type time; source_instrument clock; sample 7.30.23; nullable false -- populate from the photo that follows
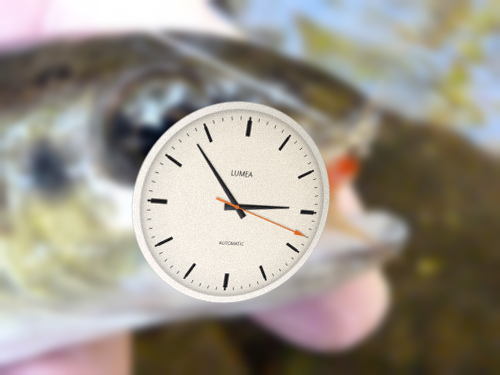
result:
2.53.18
